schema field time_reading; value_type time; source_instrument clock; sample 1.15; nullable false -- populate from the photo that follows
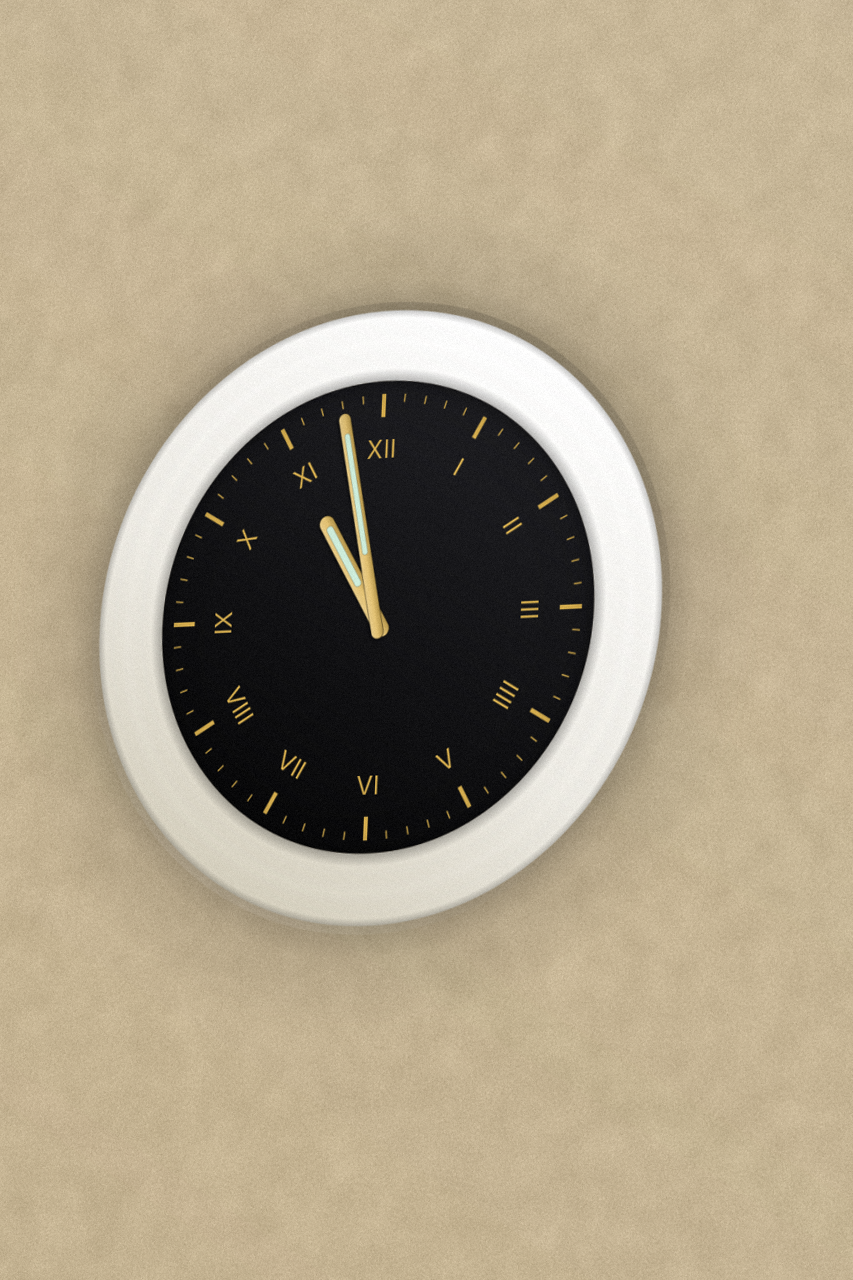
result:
10.58
